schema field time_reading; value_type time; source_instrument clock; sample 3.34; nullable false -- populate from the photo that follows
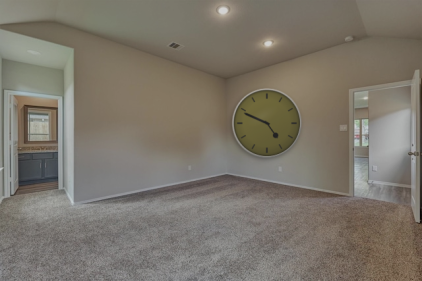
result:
4.49
